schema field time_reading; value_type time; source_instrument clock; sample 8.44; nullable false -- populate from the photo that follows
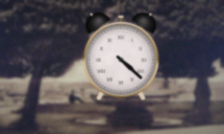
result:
4.22
